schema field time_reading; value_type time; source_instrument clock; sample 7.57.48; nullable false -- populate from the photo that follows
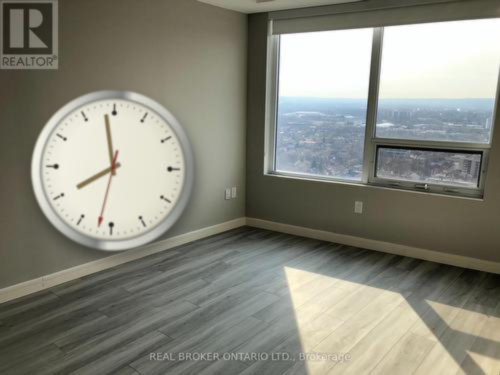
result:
7.58.32
